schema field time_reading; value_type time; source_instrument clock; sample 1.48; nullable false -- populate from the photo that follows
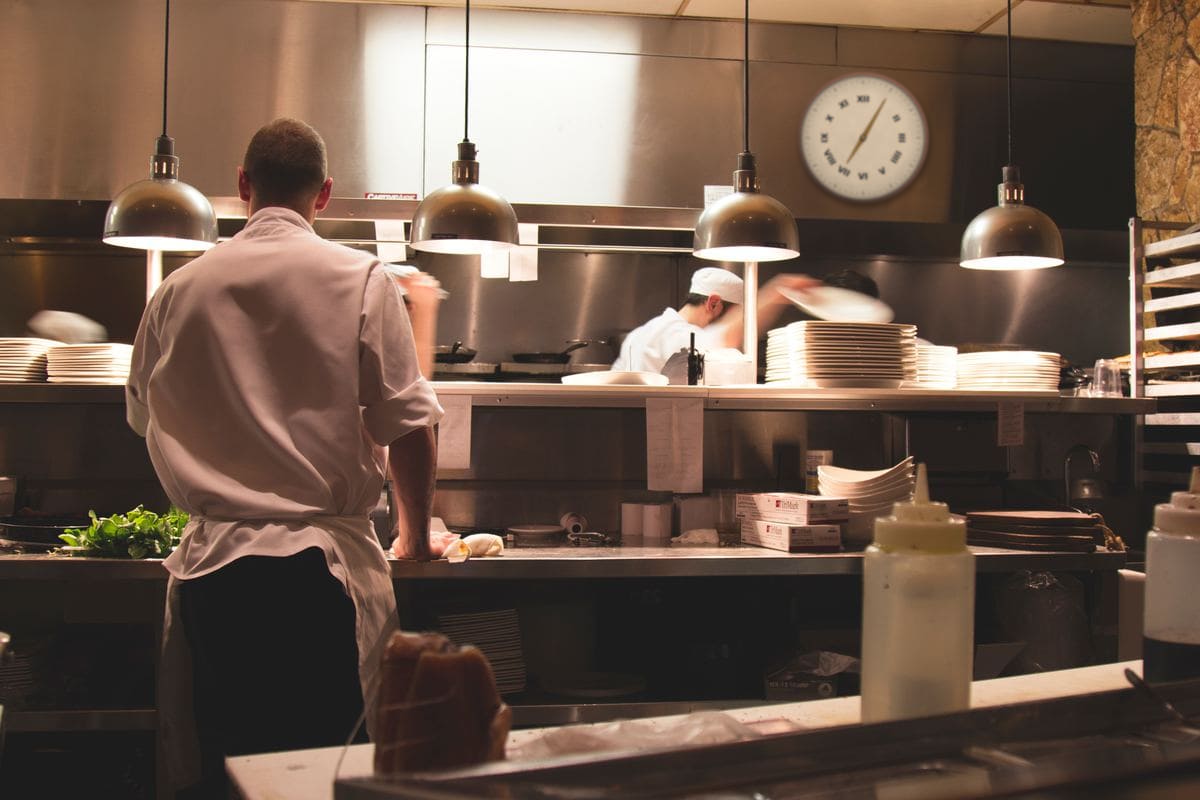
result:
7.05
